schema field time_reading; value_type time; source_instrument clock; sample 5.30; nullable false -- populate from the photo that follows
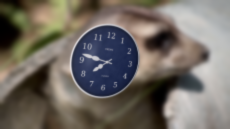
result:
7.47
